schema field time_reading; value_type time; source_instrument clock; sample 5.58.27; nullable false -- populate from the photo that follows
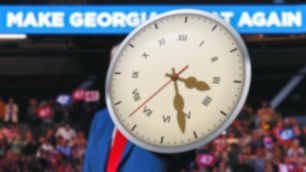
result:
3.26.37
